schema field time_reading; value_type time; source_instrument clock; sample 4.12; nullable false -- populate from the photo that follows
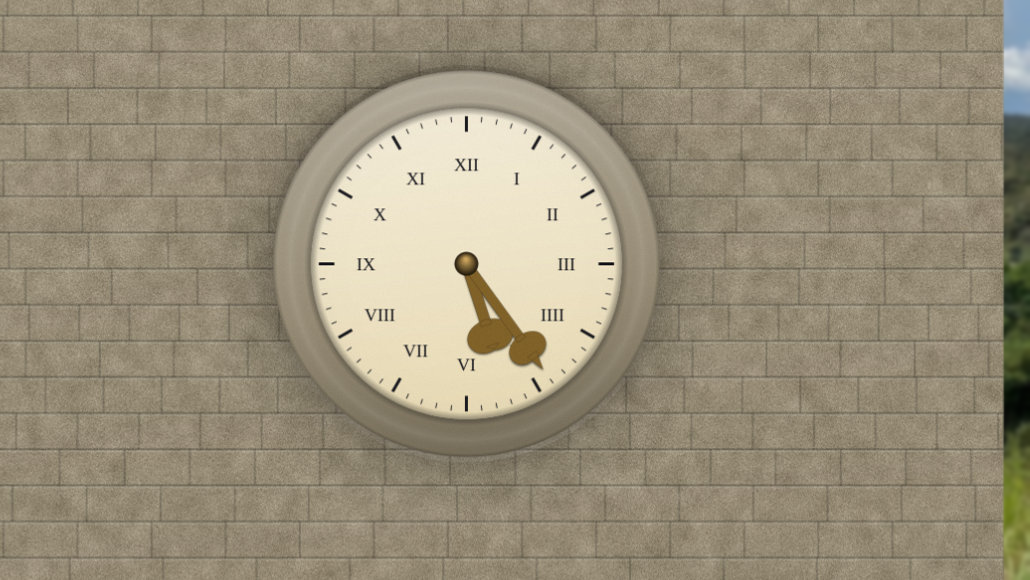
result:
5.24
